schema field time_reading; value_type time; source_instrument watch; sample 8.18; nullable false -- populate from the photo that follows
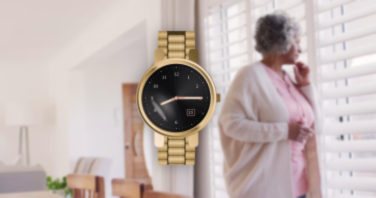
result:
8.15
